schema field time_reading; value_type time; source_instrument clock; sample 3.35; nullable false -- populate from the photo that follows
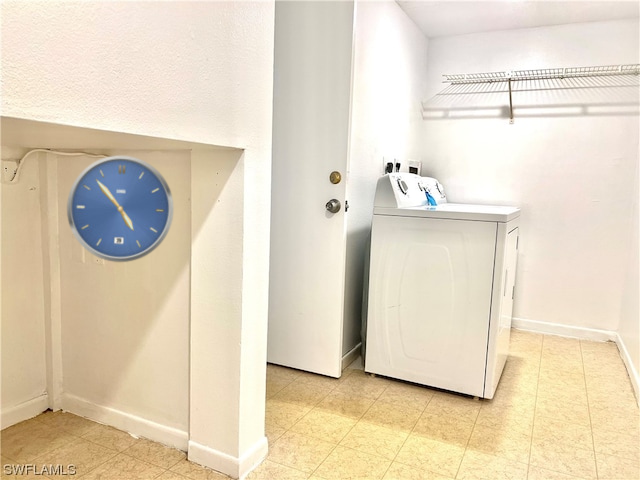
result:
4.53
